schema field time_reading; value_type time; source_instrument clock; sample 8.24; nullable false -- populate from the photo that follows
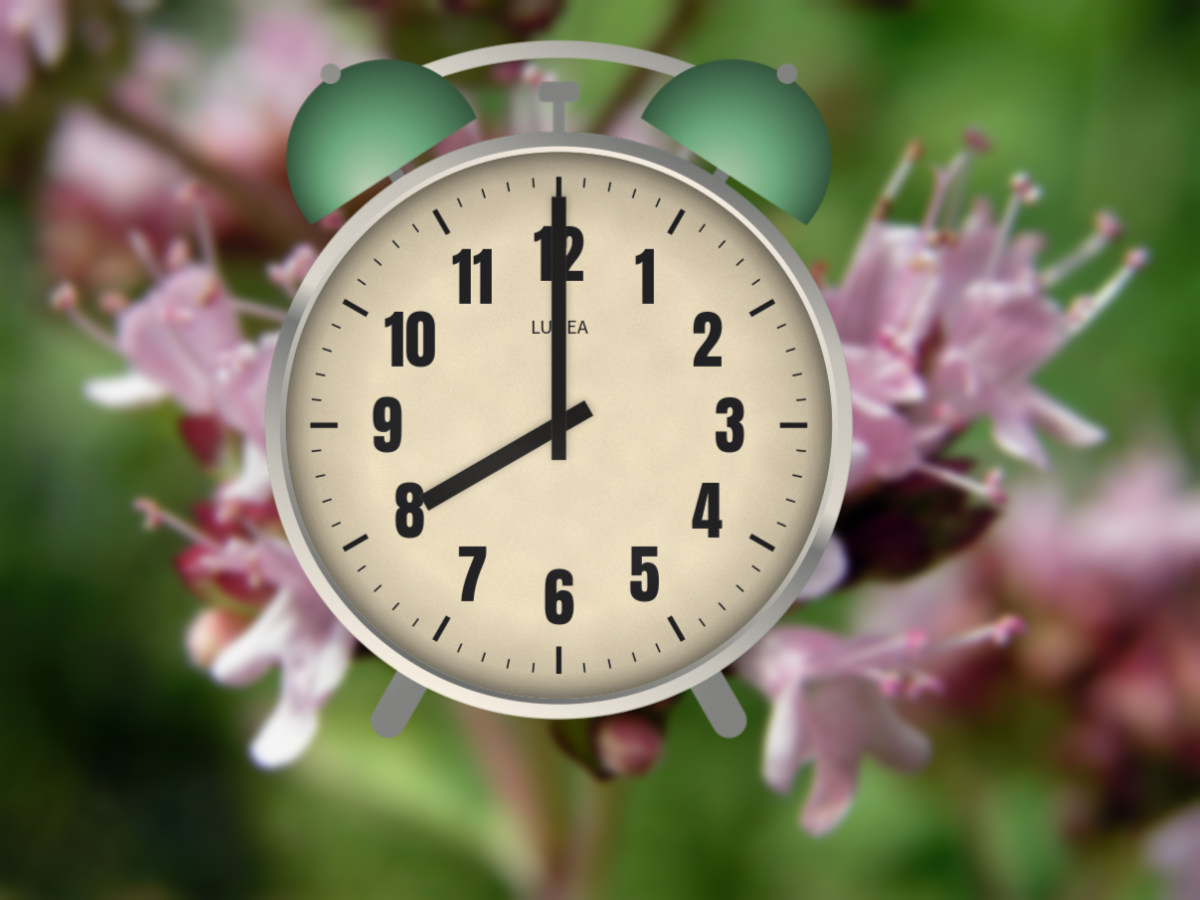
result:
8.00
